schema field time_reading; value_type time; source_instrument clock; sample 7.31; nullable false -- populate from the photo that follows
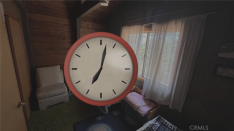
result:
7.02
